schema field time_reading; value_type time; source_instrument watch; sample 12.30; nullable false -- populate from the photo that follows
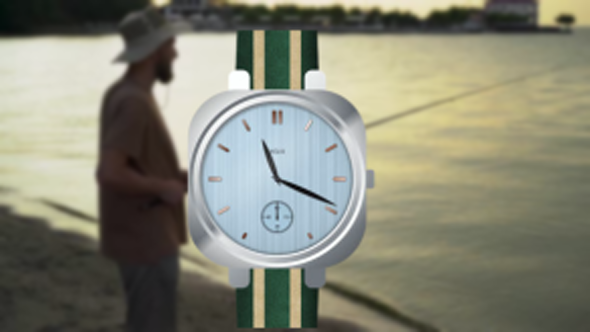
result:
11.19
